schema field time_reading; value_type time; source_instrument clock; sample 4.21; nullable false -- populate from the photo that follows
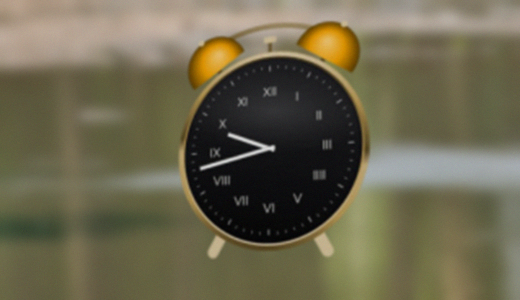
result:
9.43
